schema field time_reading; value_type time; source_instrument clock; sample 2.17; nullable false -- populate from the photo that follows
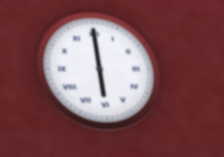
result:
6.00
